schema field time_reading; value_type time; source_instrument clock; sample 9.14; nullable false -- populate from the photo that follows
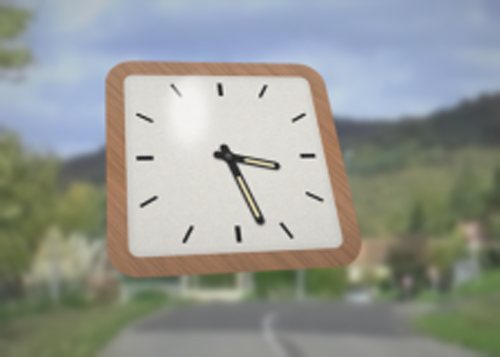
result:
3.27
